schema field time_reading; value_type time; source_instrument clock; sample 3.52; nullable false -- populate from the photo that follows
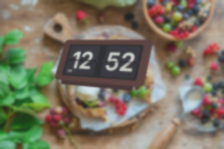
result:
12.52
